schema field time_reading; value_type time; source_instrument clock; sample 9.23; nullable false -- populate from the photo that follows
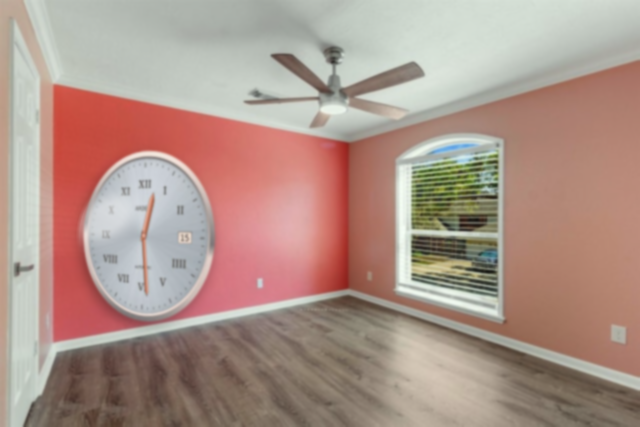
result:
12.29
